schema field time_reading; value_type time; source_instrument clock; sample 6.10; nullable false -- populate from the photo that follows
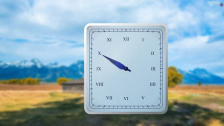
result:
9.50
